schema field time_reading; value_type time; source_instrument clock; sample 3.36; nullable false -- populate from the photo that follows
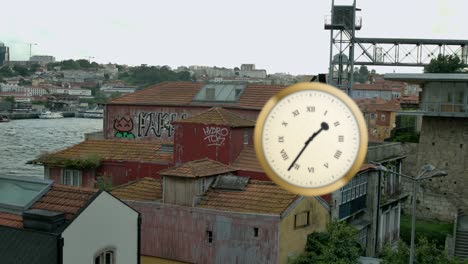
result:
1.36
